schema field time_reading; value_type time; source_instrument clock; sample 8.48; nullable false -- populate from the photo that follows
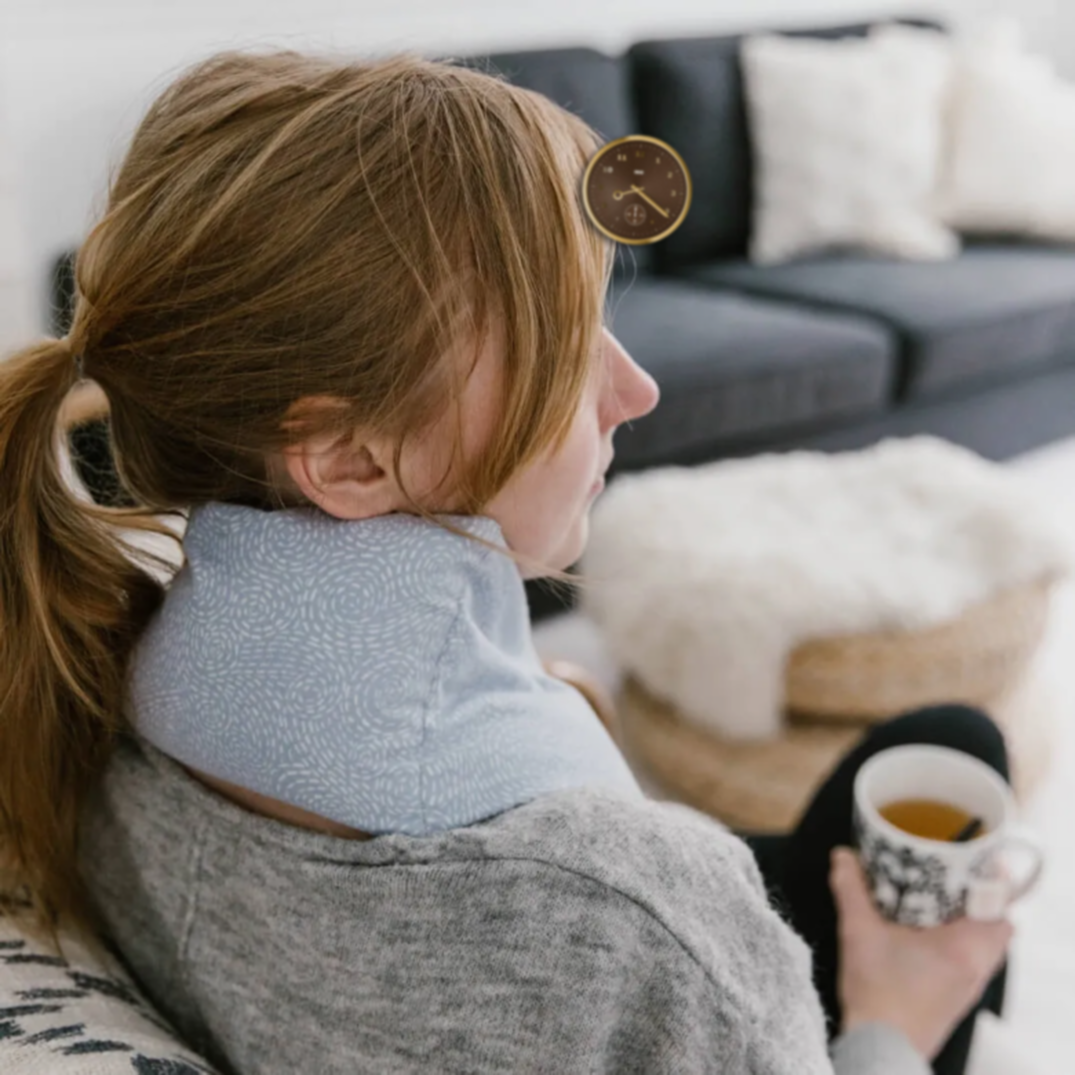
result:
8.21
